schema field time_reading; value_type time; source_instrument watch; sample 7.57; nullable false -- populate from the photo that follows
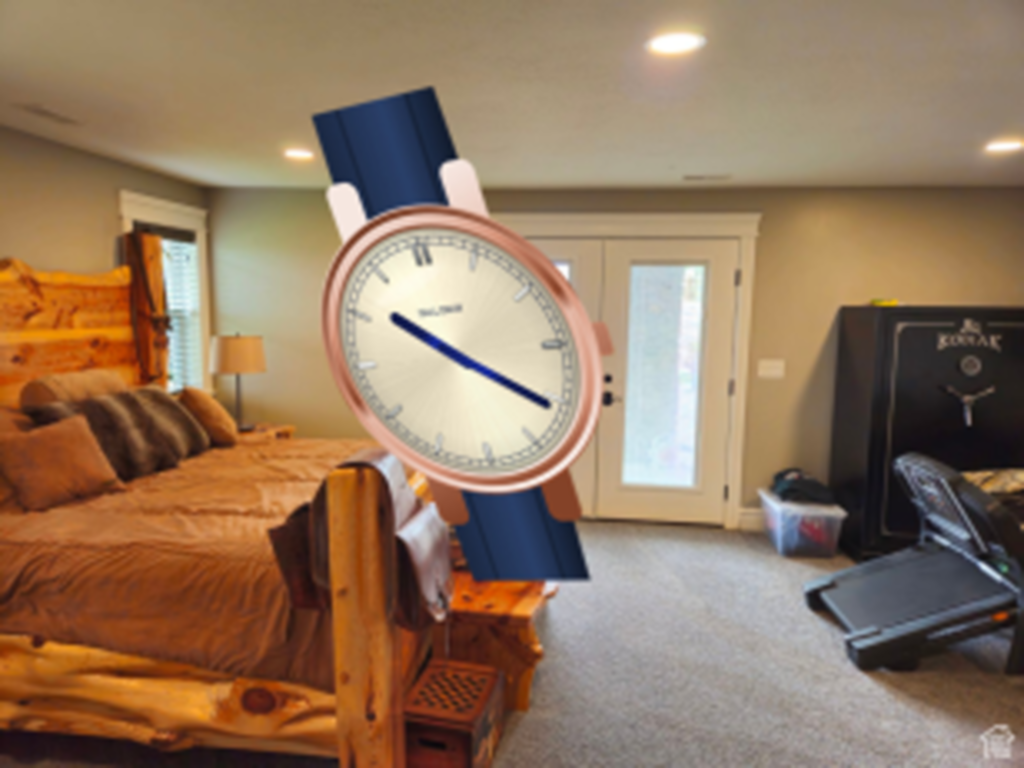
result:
10.21
